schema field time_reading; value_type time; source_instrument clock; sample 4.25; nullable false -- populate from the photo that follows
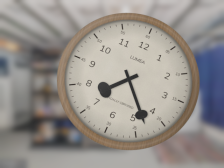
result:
7.23
